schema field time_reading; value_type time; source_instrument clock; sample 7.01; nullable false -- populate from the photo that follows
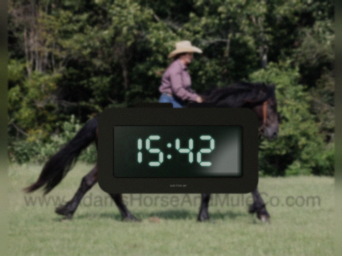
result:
15.42
